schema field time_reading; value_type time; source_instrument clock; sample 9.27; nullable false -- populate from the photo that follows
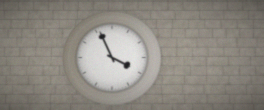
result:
3.56
